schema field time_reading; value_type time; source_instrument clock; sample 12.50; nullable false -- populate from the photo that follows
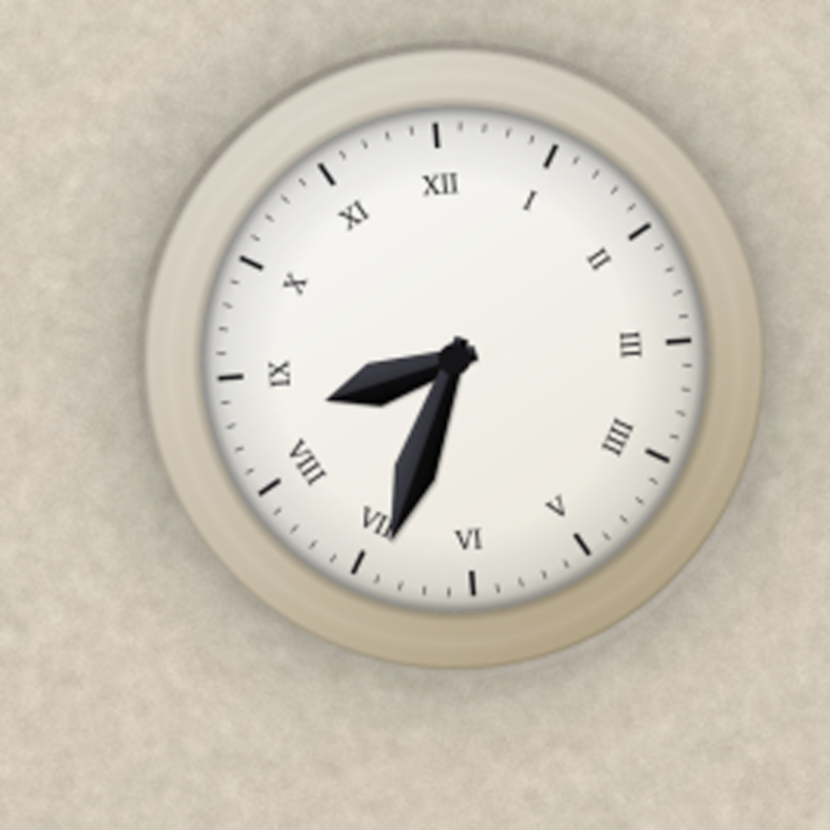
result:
8.34
